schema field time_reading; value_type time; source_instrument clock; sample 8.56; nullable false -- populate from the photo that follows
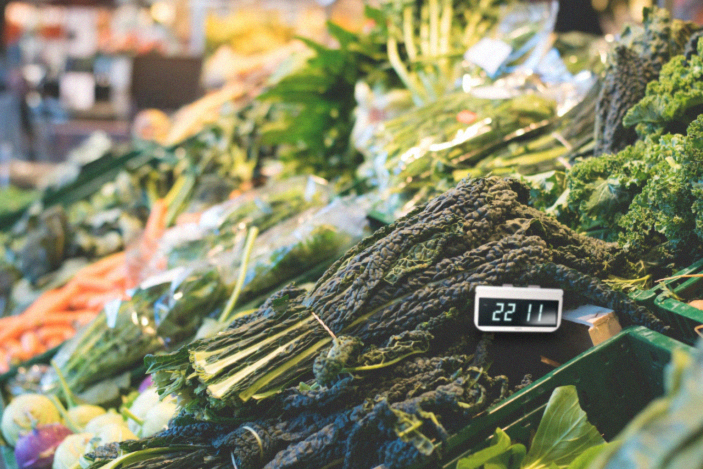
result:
22.11
